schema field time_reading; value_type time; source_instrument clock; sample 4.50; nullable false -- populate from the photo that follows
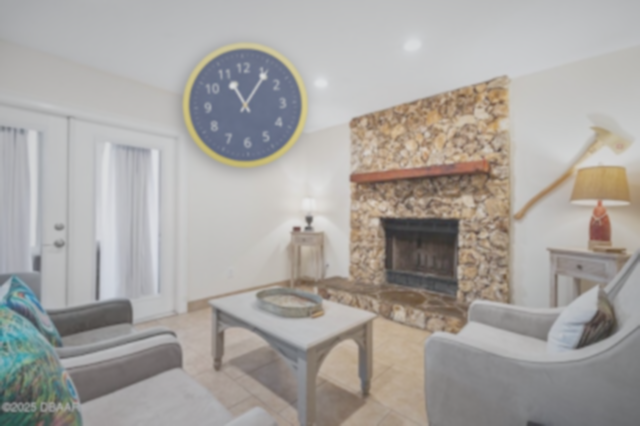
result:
11.06
